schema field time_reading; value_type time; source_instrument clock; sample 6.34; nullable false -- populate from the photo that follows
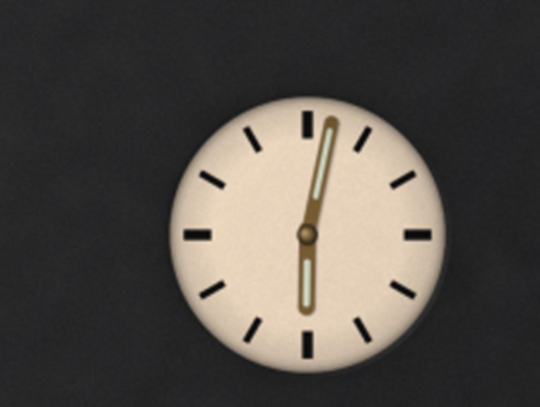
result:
6.02
